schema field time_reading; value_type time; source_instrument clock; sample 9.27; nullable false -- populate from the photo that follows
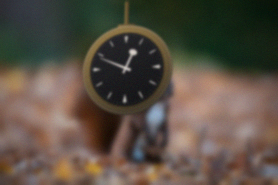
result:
12.49
